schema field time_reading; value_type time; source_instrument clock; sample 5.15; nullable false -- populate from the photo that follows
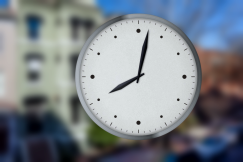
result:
8.02
